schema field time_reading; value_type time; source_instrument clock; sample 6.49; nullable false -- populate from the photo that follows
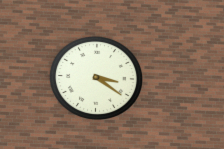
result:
3.21
